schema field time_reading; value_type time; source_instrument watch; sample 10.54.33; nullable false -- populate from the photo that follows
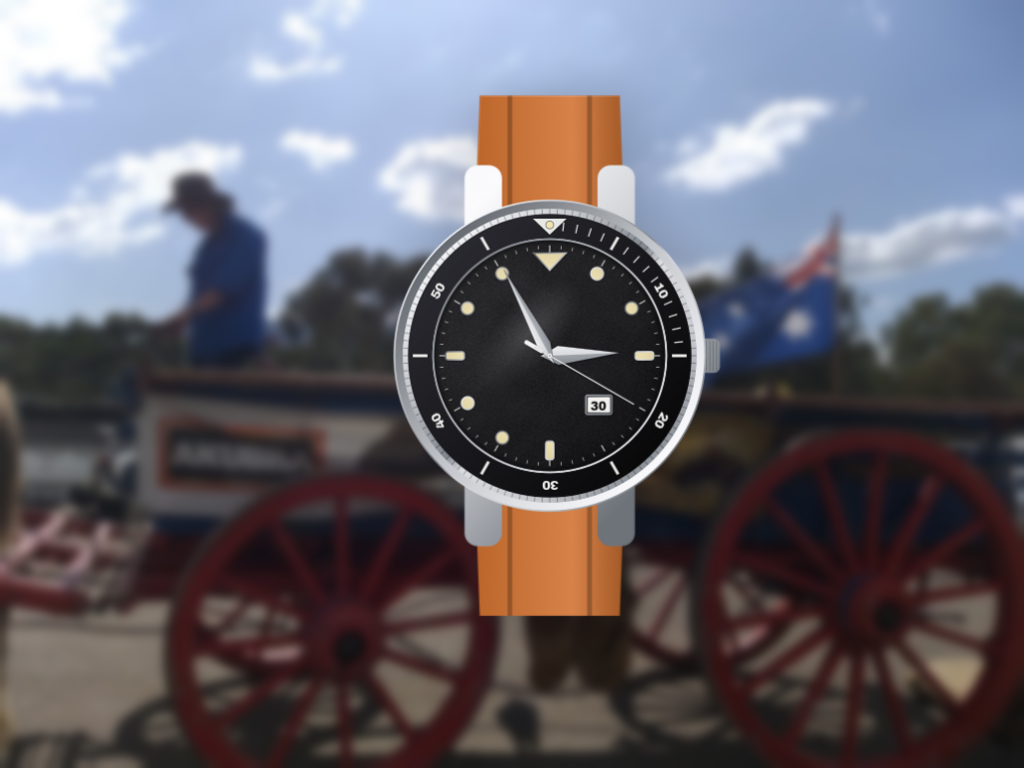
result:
2.55.20
